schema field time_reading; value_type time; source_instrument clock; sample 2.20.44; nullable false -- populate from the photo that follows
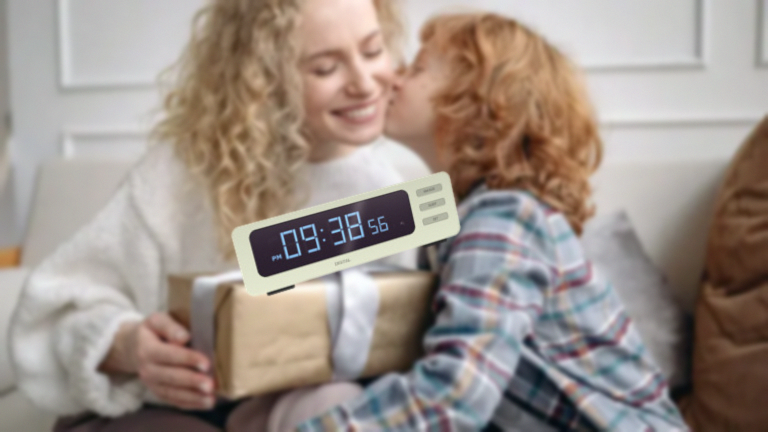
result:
9.38.56
